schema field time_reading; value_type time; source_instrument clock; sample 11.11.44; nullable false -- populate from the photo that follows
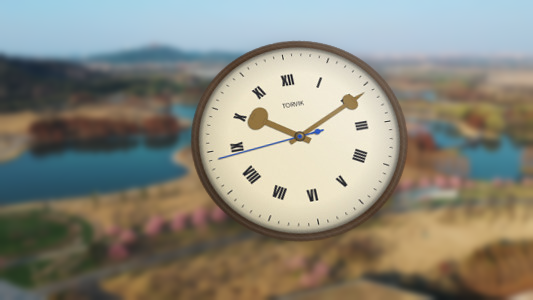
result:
10.10.44
